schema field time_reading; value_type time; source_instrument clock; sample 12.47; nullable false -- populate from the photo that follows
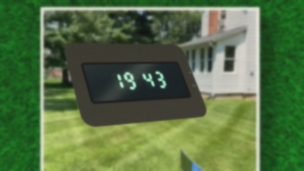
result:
19.43
